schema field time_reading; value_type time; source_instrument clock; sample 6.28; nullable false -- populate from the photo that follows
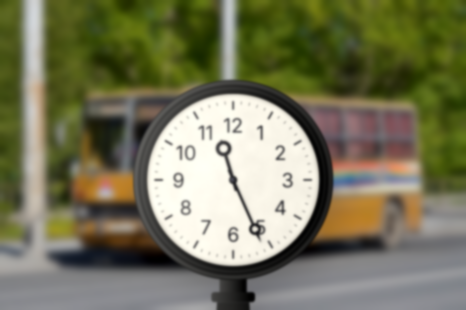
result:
11.26
